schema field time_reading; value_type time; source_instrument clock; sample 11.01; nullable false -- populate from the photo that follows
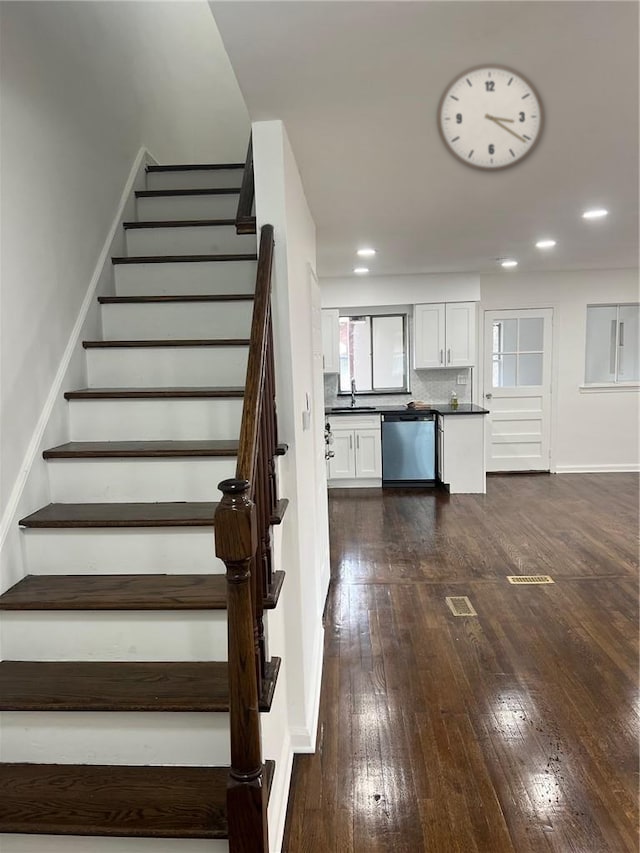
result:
3.21
